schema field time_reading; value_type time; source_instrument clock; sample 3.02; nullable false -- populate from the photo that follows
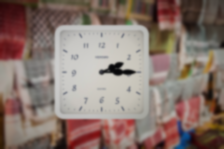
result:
2.15
